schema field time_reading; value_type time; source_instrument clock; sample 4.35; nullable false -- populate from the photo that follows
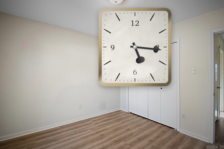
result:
5.16
